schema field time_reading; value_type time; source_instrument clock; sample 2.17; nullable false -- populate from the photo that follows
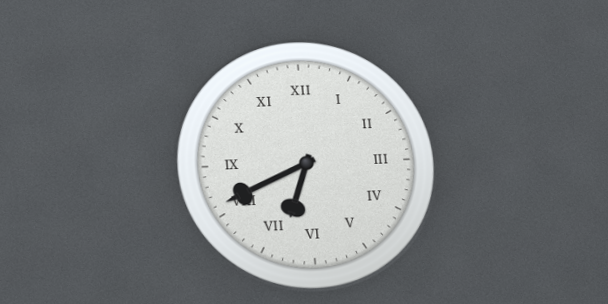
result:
6.41
